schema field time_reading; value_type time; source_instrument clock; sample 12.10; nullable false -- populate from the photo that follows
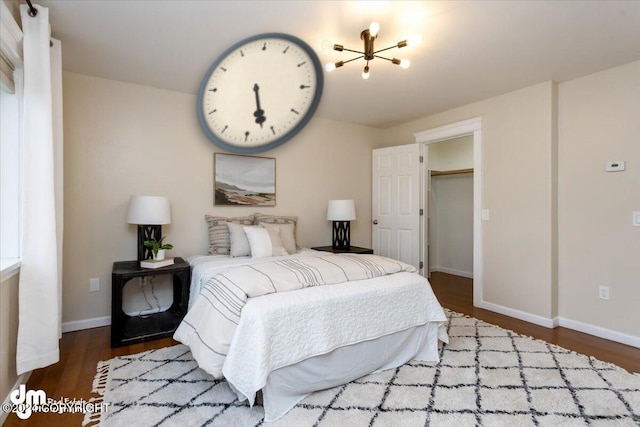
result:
5.27
